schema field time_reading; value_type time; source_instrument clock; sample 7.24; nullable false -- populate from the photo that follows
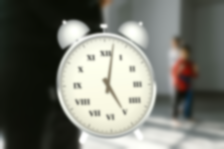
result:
5.02
